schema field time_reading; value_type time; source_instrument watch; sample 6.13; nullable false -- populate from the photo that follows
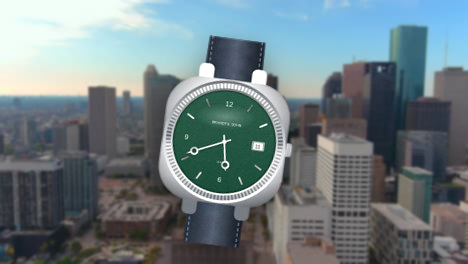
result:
5.41
